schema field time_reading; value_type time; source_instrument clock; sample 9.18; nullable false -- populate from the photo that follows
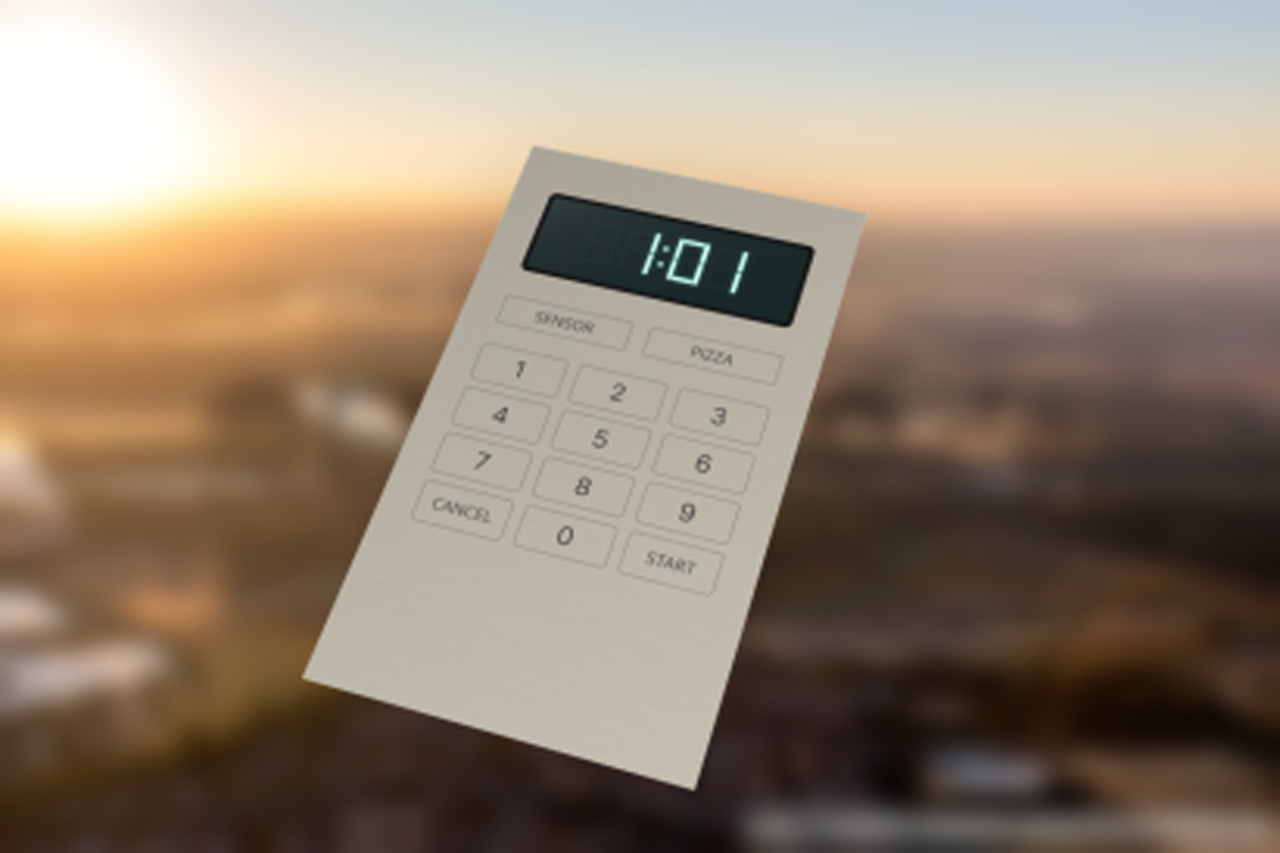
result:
1.01
